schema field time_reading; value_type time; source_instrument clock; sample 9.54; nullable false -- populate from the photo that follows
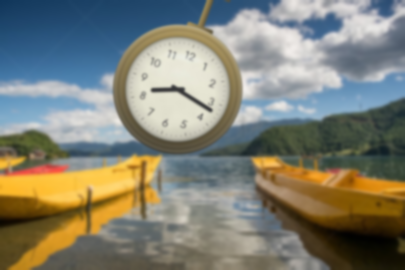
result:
8.17
